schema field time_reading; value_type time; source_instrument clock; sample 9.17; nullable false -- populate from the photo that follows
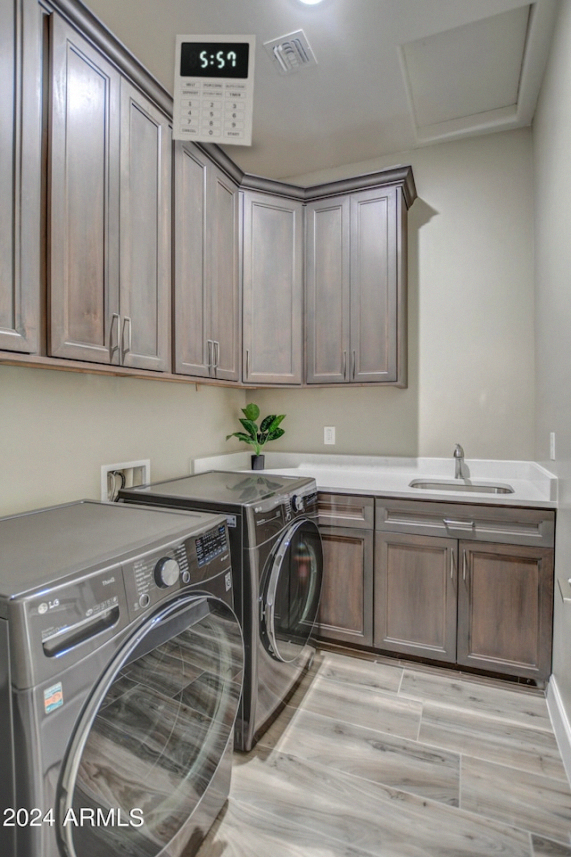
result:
5.57
